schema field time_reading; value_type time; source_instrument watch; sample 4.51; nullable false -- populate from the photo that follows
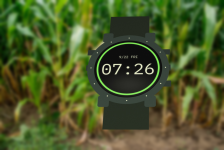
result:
7.26
